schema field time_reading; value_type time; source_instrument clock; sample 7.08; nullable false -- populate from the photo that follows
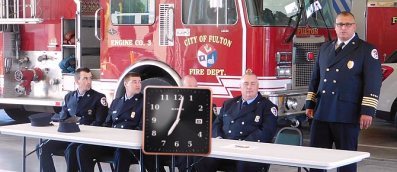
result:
7.02
